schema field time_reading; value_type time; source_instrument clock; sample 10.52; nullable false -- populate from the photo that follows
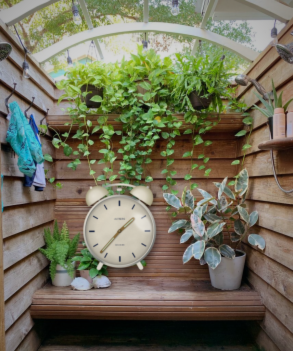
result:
1.37
